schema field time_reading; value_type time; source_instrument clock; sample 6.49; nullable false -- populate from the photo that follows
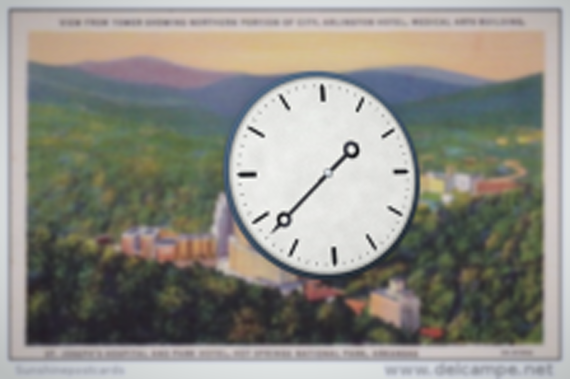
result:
1.38
